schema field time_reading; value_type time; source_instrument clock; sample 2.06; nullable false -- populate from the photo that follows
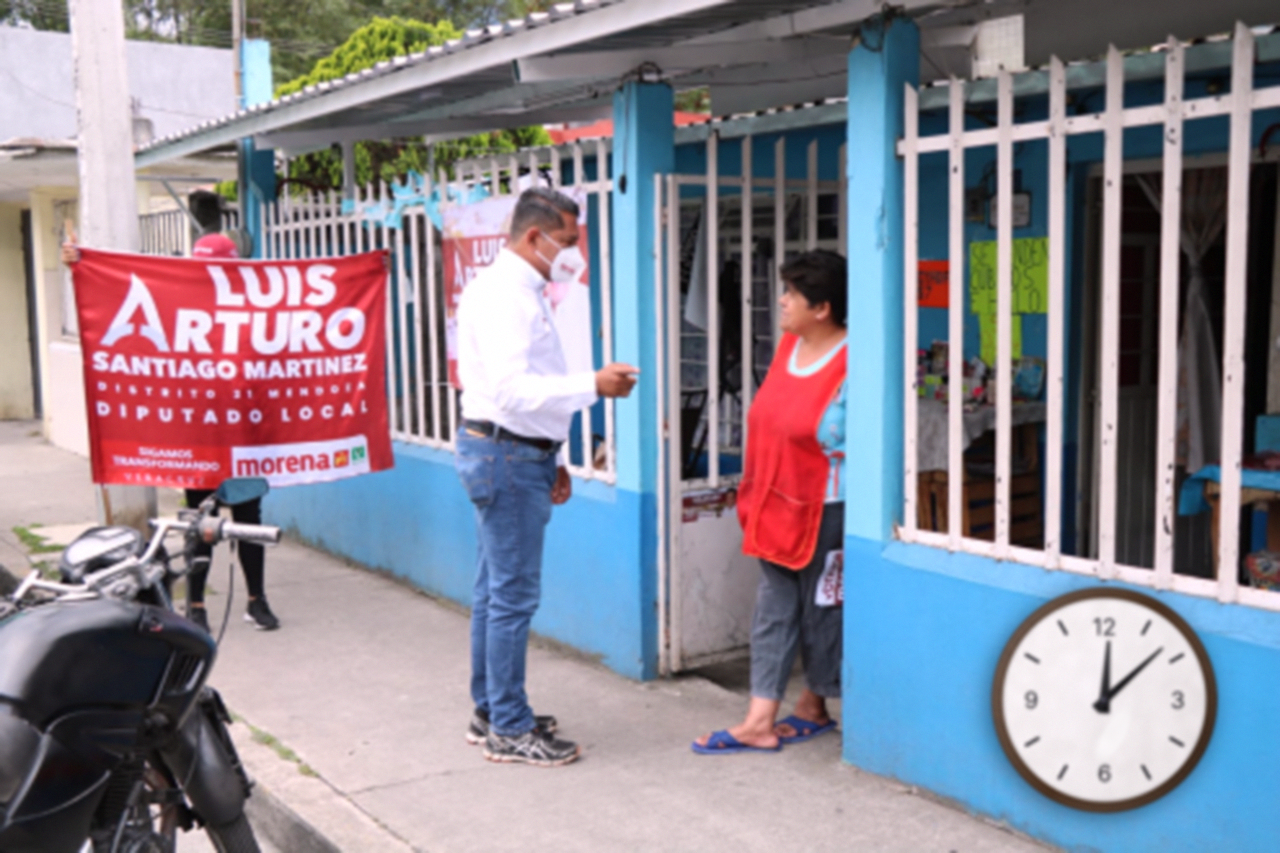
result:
12.08
